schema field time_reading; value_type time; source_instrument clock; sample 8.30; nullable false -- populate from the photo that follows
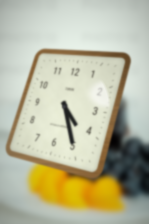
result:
4.25
